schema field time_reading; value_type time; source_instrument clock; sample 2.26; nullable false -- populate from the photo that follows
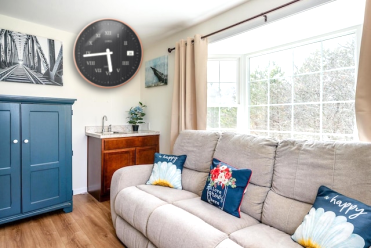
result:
5.44
